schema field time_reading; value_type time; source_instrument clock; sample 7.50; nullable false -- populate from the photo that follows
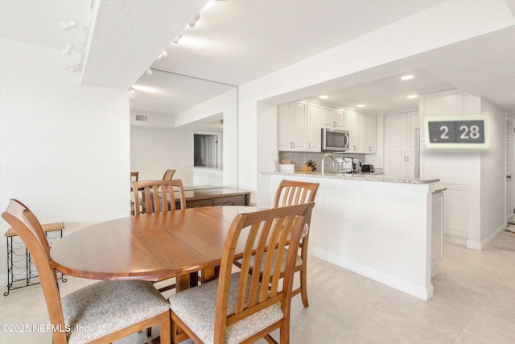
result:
2.28
